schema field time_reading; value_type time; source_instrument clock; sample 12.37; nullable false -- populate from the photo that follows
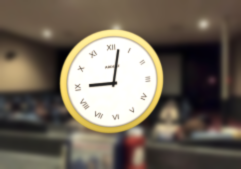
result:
9.02
